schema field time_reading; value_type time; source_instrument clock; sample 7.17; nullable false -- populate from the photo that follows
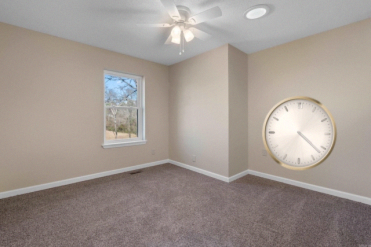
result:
4.22
